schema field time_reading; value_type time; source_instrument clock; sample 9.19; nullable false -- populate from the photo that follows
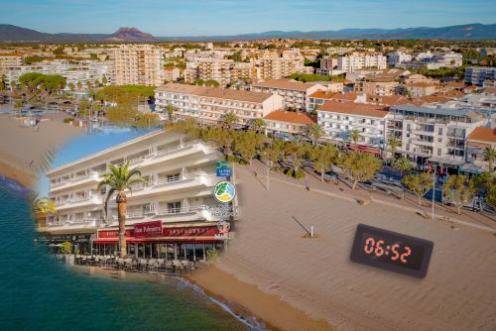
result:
6.52
